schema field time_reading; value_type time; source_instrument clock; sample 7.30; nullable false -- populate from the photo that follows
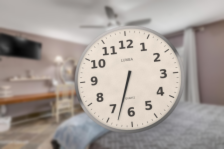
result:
6.33
